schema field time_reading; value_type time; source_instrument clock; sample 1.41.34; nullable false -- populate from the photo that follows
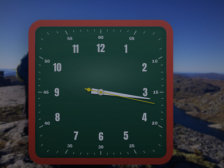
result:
3.16.17
